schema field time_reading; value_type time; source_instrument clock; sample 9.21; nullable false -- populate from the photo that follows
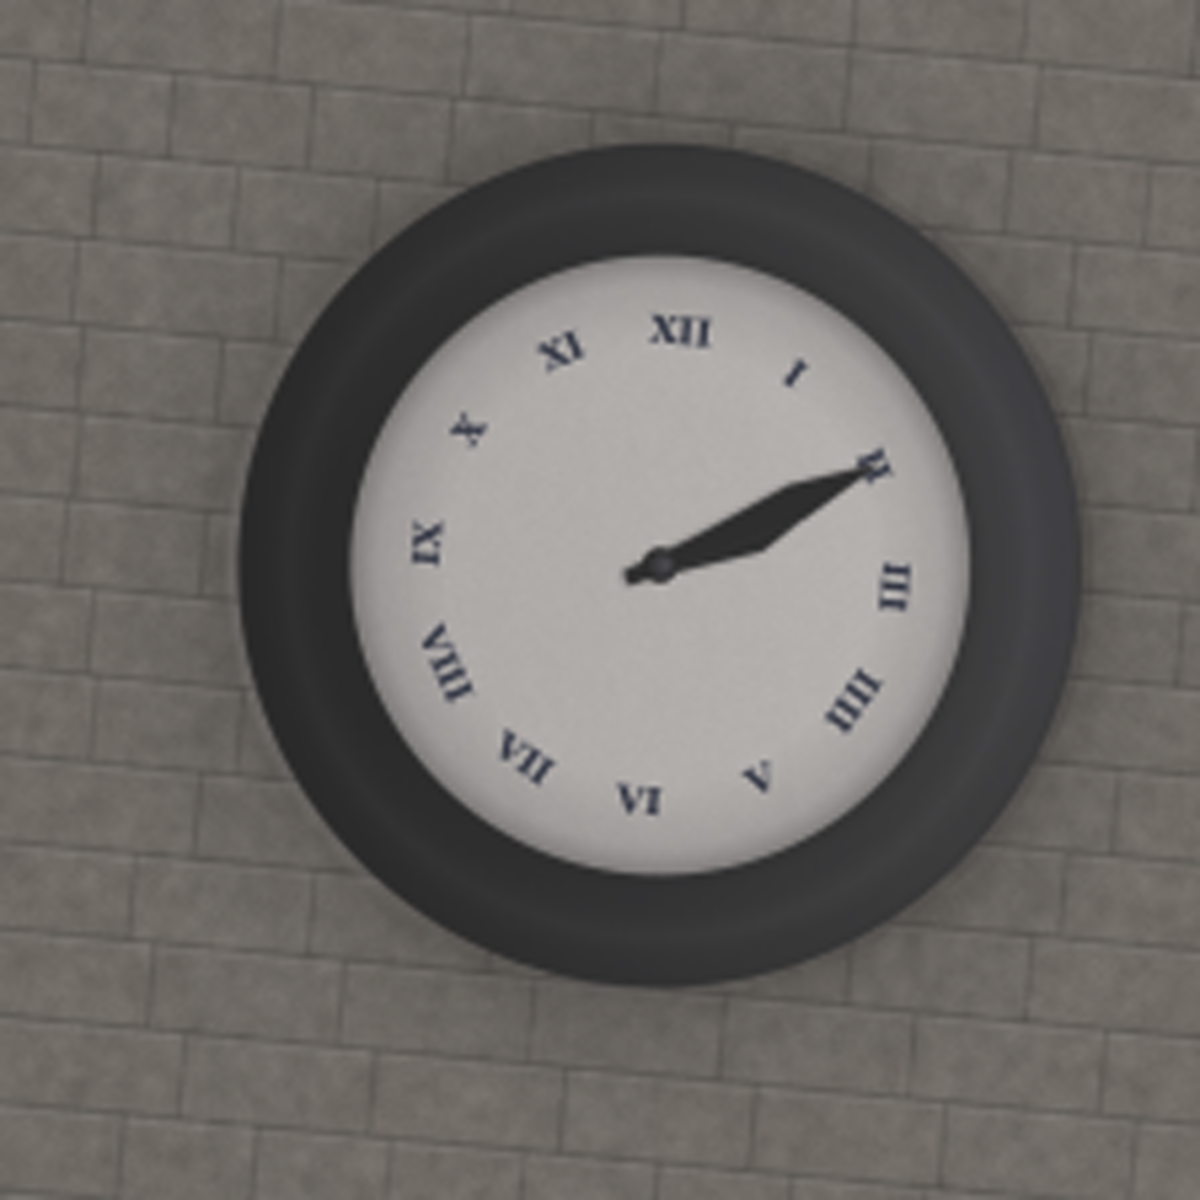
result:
2.10
